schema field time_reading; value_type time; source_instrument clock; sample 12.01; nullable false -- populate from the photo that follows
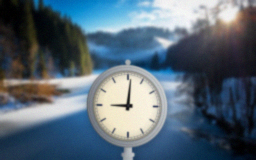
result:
9.01
